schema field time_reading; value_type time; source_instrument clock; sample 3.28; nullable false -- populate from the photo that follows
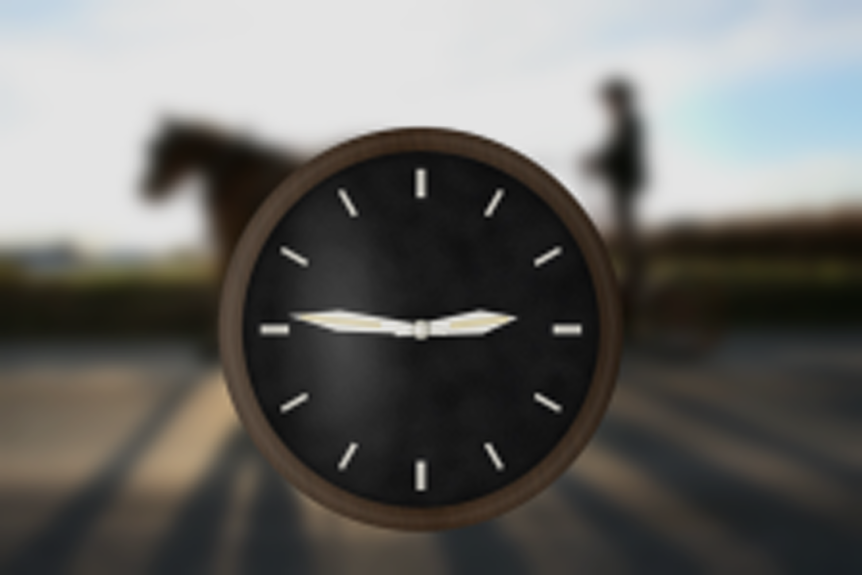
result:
2.46
